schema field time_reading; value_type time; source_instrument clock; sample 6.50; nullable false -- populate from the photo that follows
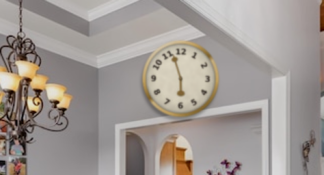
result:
5.57
